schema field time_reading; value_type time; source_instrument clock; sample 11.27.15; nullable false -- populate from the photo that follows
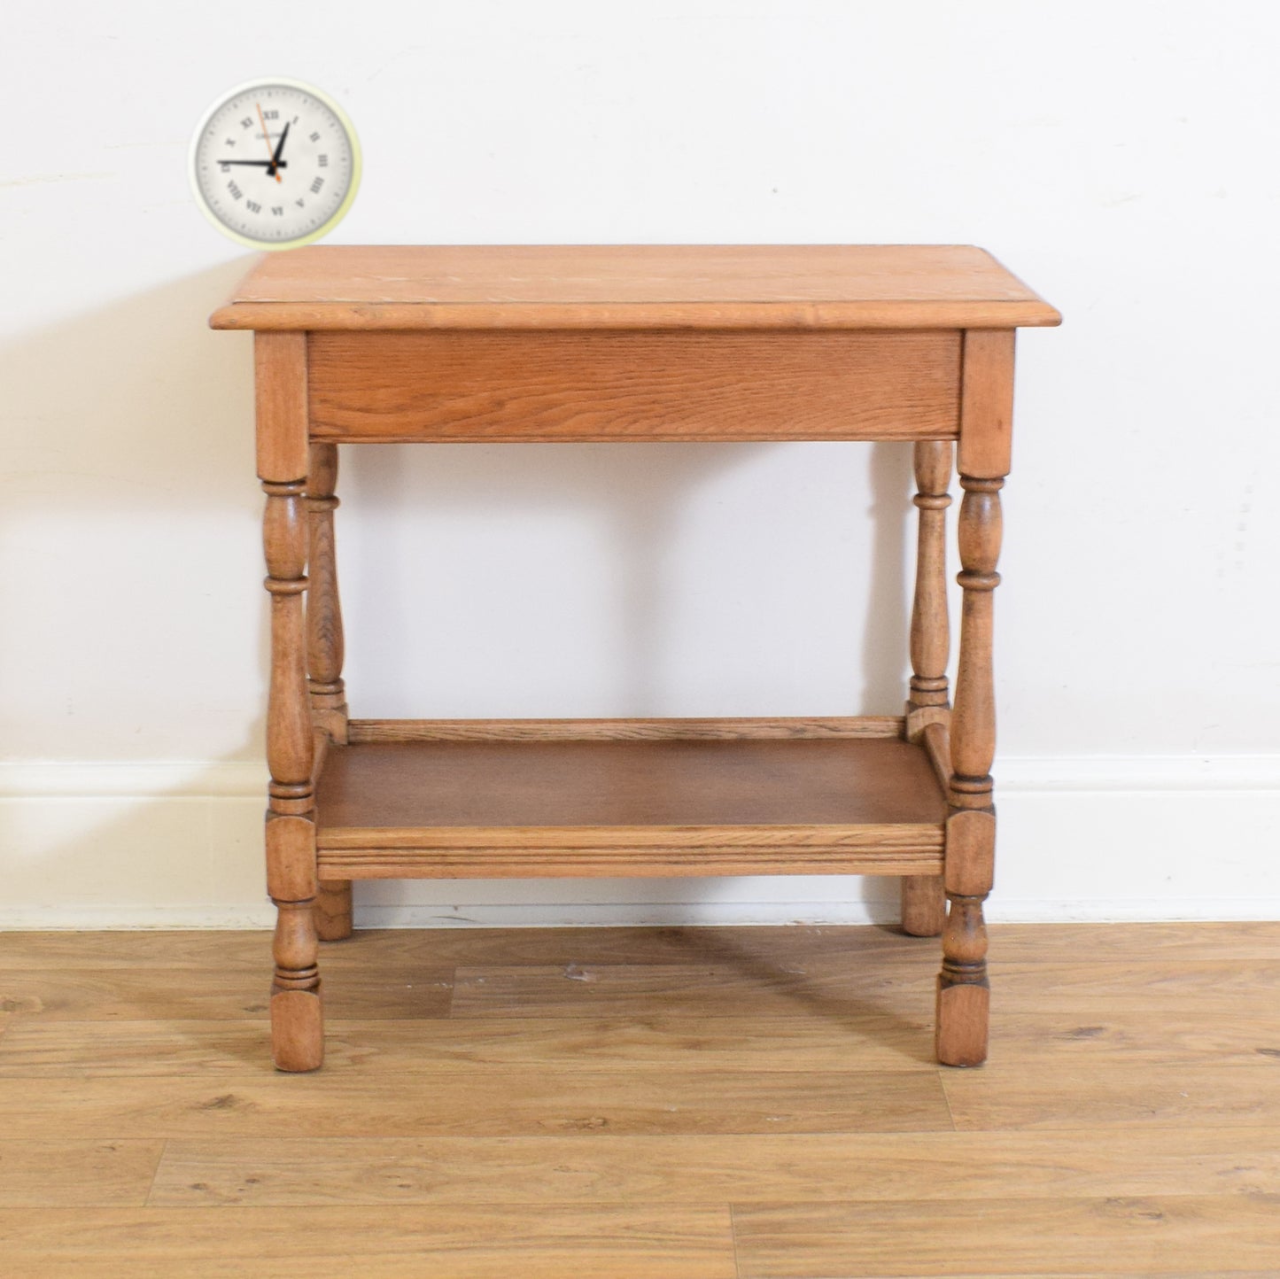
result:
12.45.58
